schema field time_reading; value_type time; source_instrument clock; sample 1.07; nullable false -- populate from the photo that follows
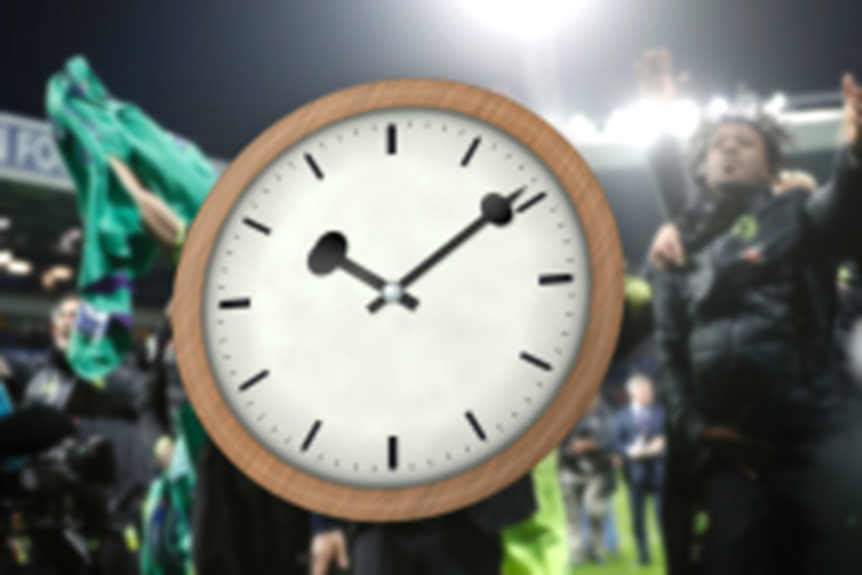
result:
10.09
